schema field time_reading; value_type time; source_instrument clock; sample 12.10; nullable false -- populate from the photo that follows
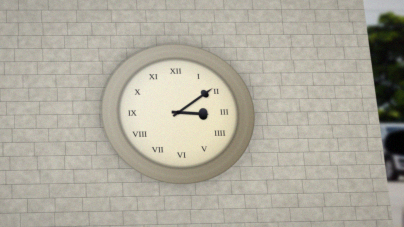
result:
3.09
